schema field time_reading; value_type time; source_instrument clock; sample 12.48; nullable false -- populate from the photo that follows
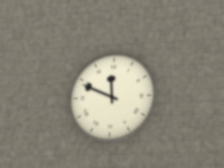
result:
11.49
